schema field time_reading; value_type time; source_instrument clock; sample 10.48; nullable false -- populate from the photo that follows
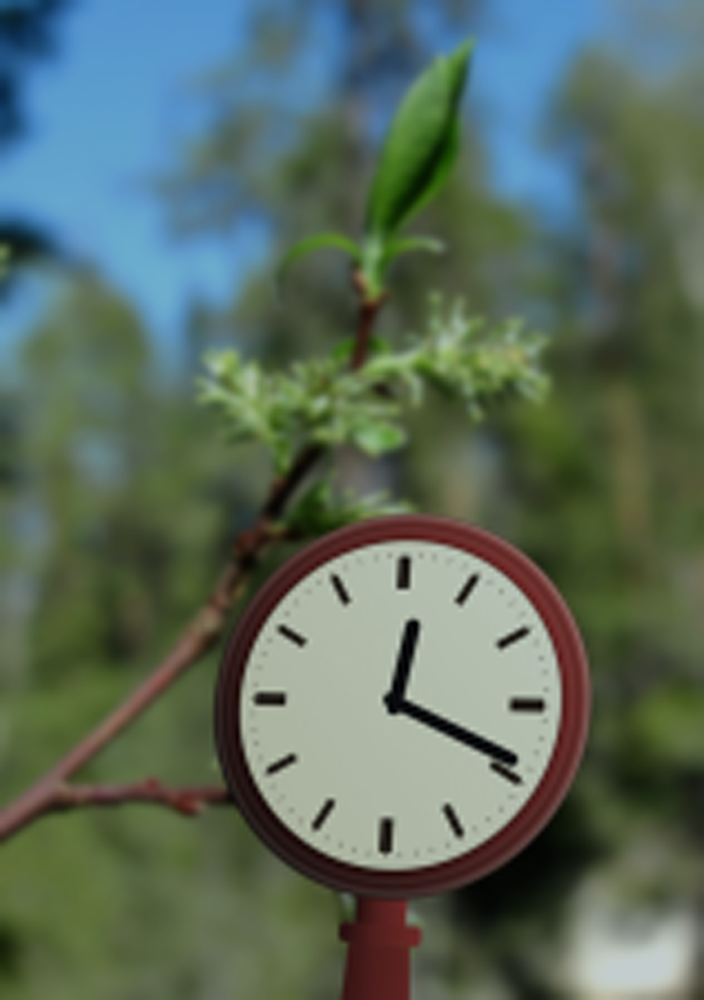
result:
12.19
